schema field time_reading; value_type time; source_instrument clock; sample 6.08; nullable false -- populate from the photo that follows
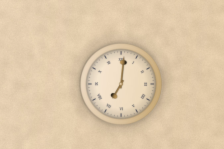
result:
7.01
